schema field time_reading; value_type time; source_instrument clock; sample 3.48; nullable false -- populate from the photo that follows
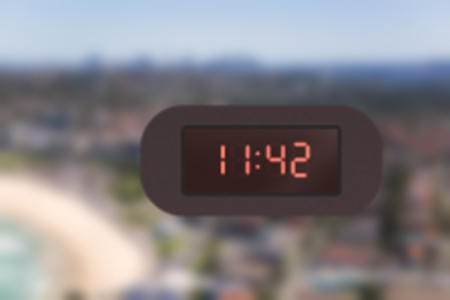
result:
11.42
